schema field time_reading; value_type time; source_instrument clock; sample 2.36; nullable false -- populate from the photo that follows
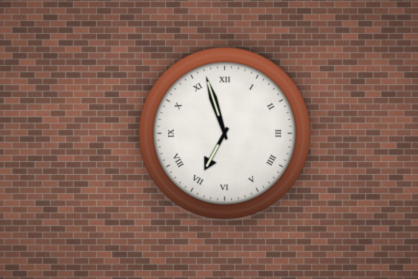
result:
6.57
